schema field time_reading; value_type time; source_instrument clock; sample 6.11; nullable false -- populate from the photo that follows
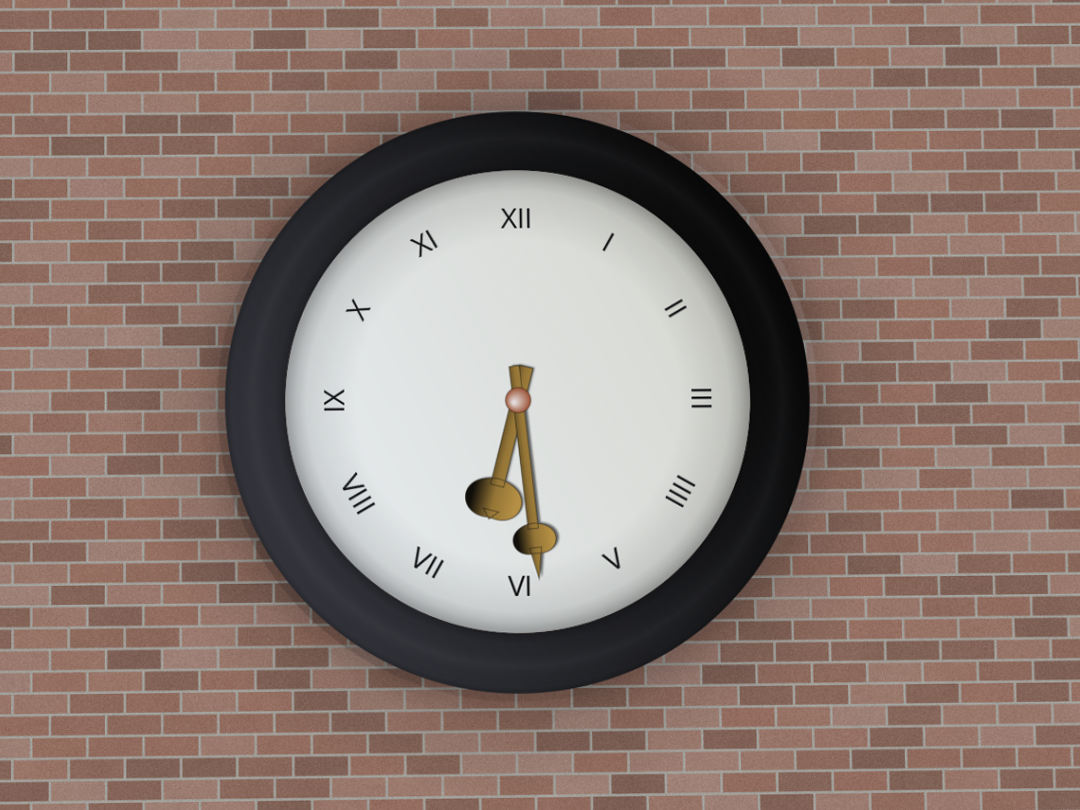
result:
6.29
